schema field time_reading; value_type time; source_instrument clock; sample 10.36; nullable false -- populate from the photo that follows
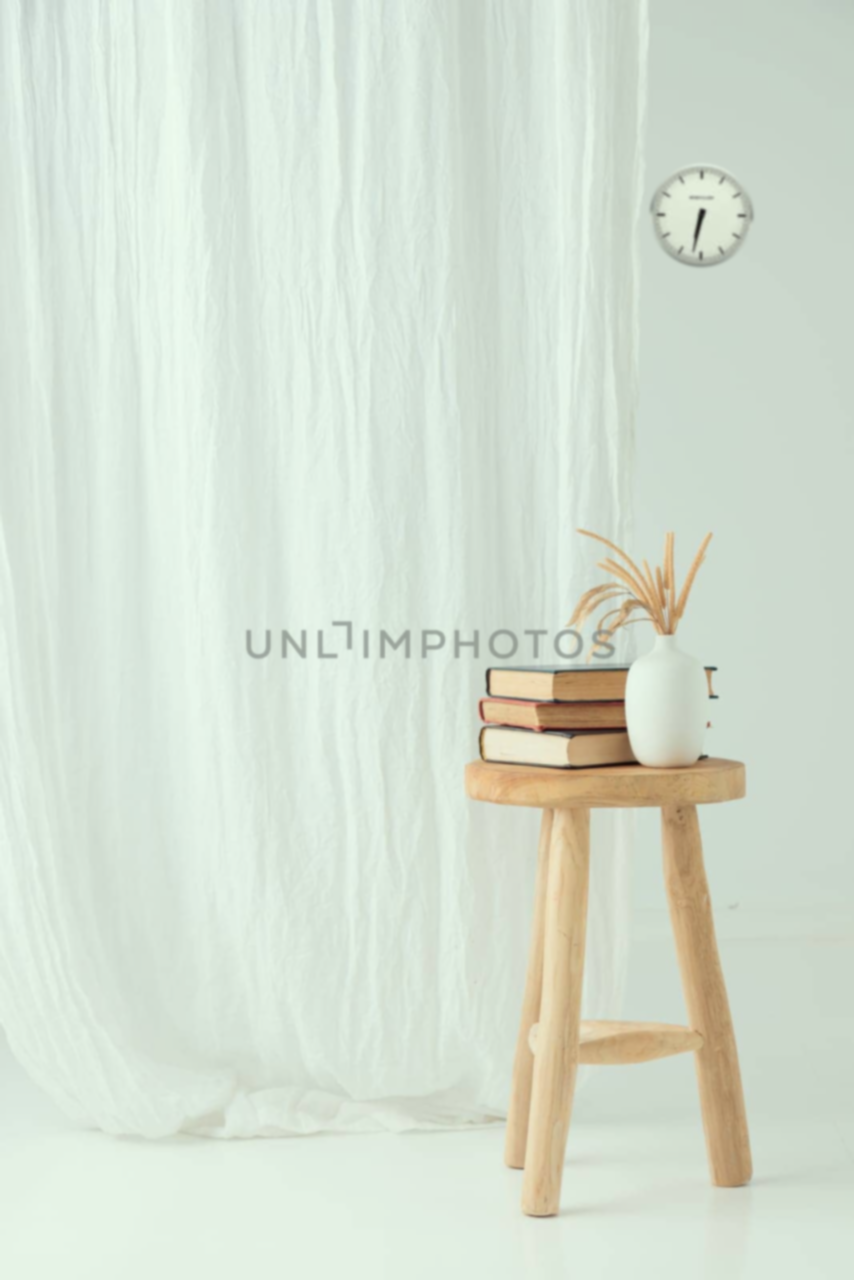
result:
6.32
